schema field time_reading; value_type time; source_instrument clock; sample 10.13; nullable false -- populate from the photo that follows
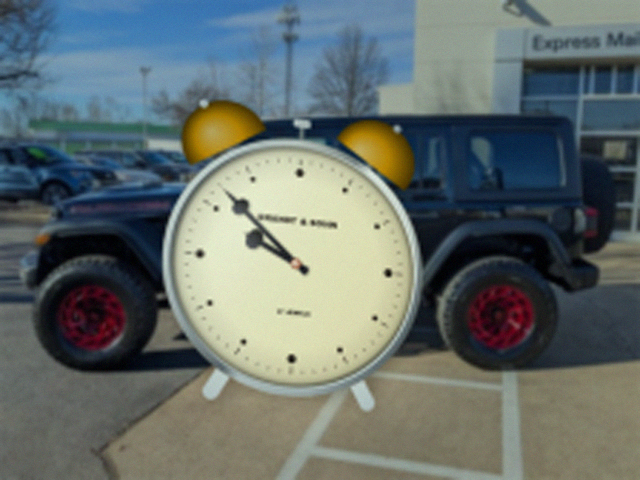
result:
9.52
